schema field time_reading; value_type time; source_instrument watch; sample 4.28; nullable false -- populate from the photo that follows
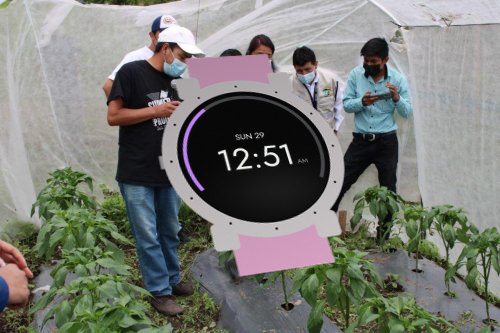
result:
12.51
